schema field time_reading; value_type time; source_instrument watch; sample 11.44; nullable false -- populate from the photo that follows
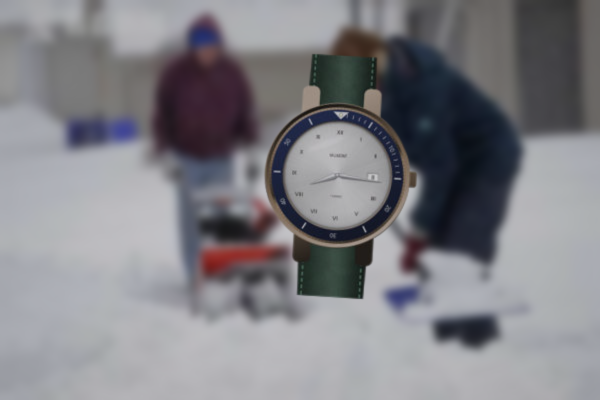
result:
8.16
